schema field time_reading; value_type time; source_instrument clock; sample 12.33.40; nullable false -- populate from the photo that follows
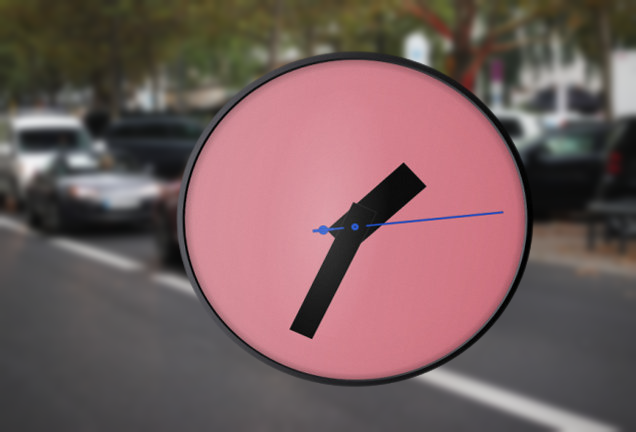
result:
1.34.14
